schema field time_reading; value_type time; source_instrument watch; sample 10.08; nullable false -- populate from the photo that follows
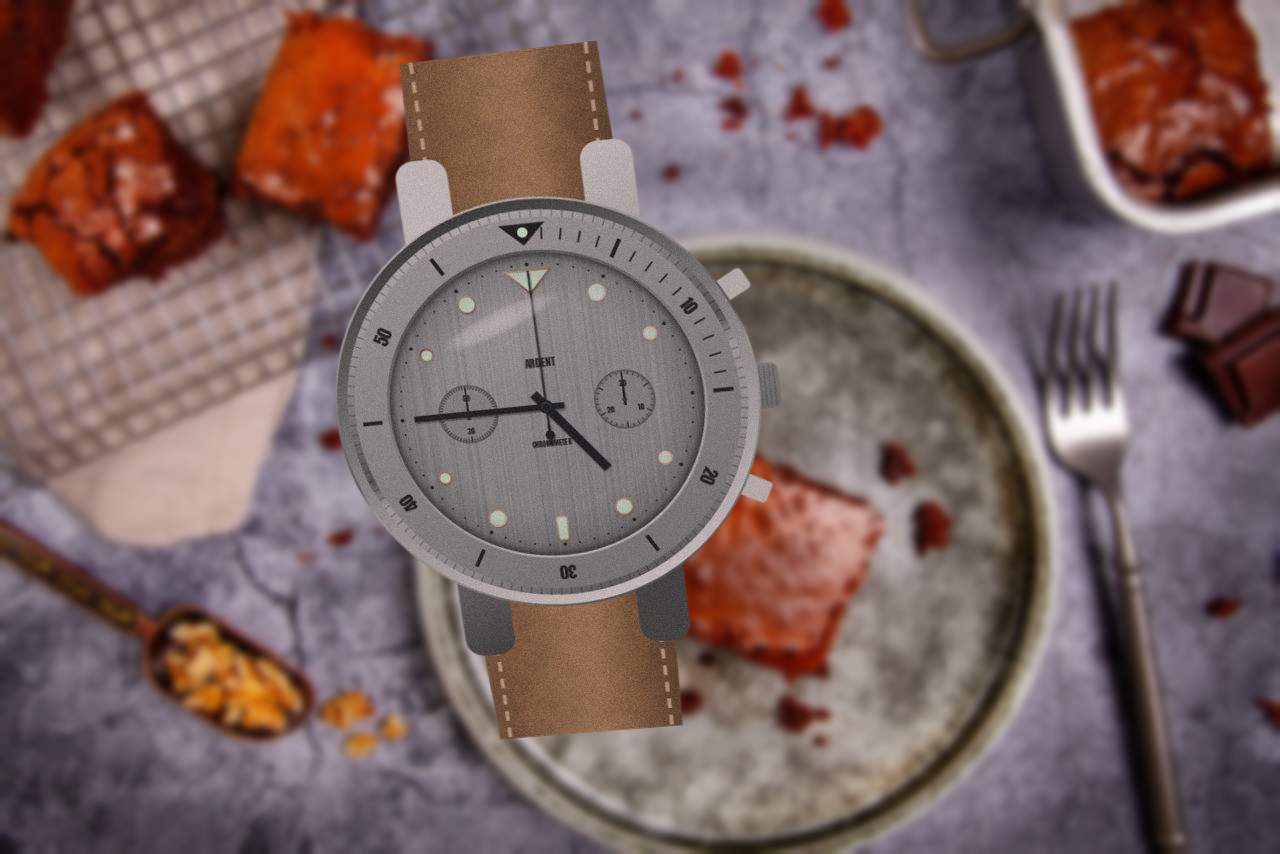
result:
4.45
